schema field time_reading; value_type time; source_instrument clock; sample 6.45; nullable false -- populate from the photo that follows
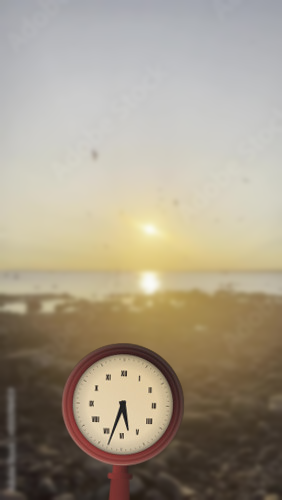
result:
5.33
